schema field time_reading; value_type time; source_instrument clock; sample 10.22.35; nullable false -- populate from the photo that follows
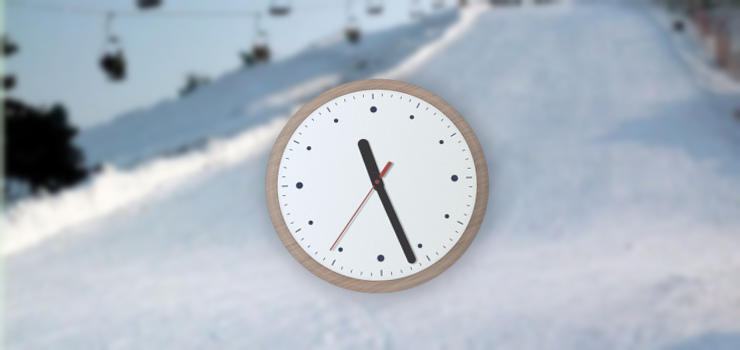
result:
11.26.36
